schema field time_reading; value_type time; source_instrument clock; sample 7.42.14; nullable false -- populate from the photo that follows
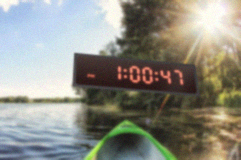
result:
1.00.47
